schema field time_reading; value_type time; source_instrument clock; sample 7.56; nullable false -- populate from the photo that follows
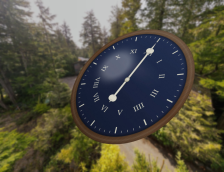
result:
6.00
